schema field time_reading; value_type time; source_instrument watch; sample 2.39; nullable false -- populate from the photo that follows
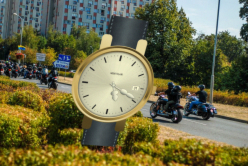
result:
5.19
